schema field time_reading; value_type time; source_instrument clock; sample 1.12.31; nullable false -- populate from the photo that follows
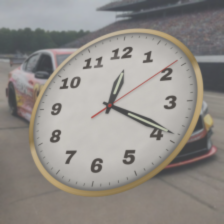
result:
12.19.09
